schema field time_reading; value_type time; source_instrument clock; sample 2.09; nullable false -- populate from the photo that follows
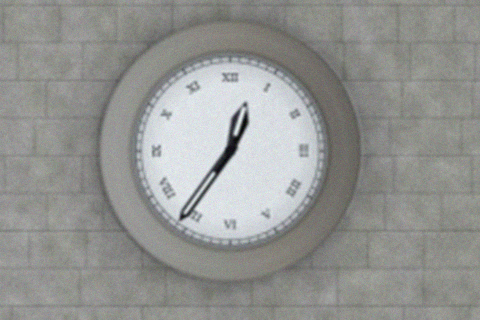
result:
12.36
